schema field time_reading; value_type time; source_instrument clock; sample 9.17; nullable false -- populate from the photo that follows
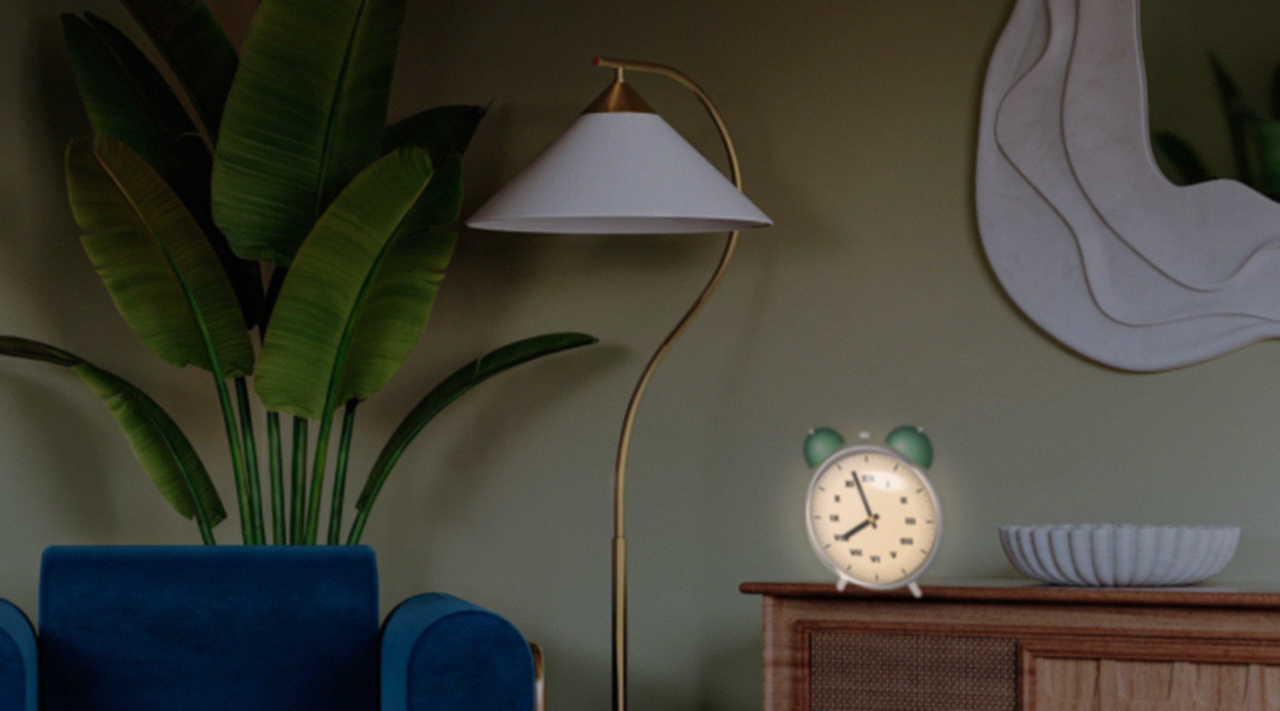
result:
7.57
